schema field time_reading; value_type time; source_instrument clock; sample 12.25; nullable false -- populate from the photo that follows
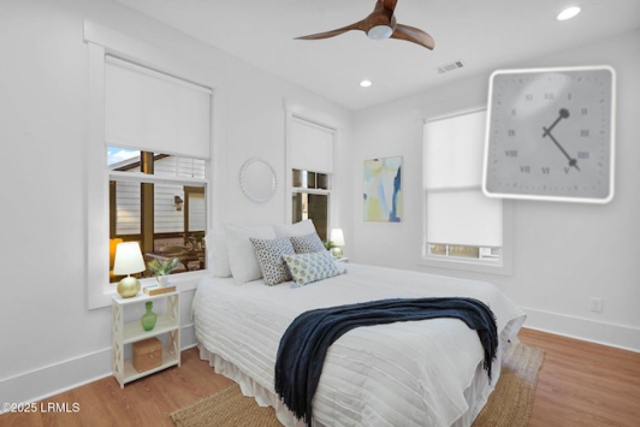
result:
1.23
